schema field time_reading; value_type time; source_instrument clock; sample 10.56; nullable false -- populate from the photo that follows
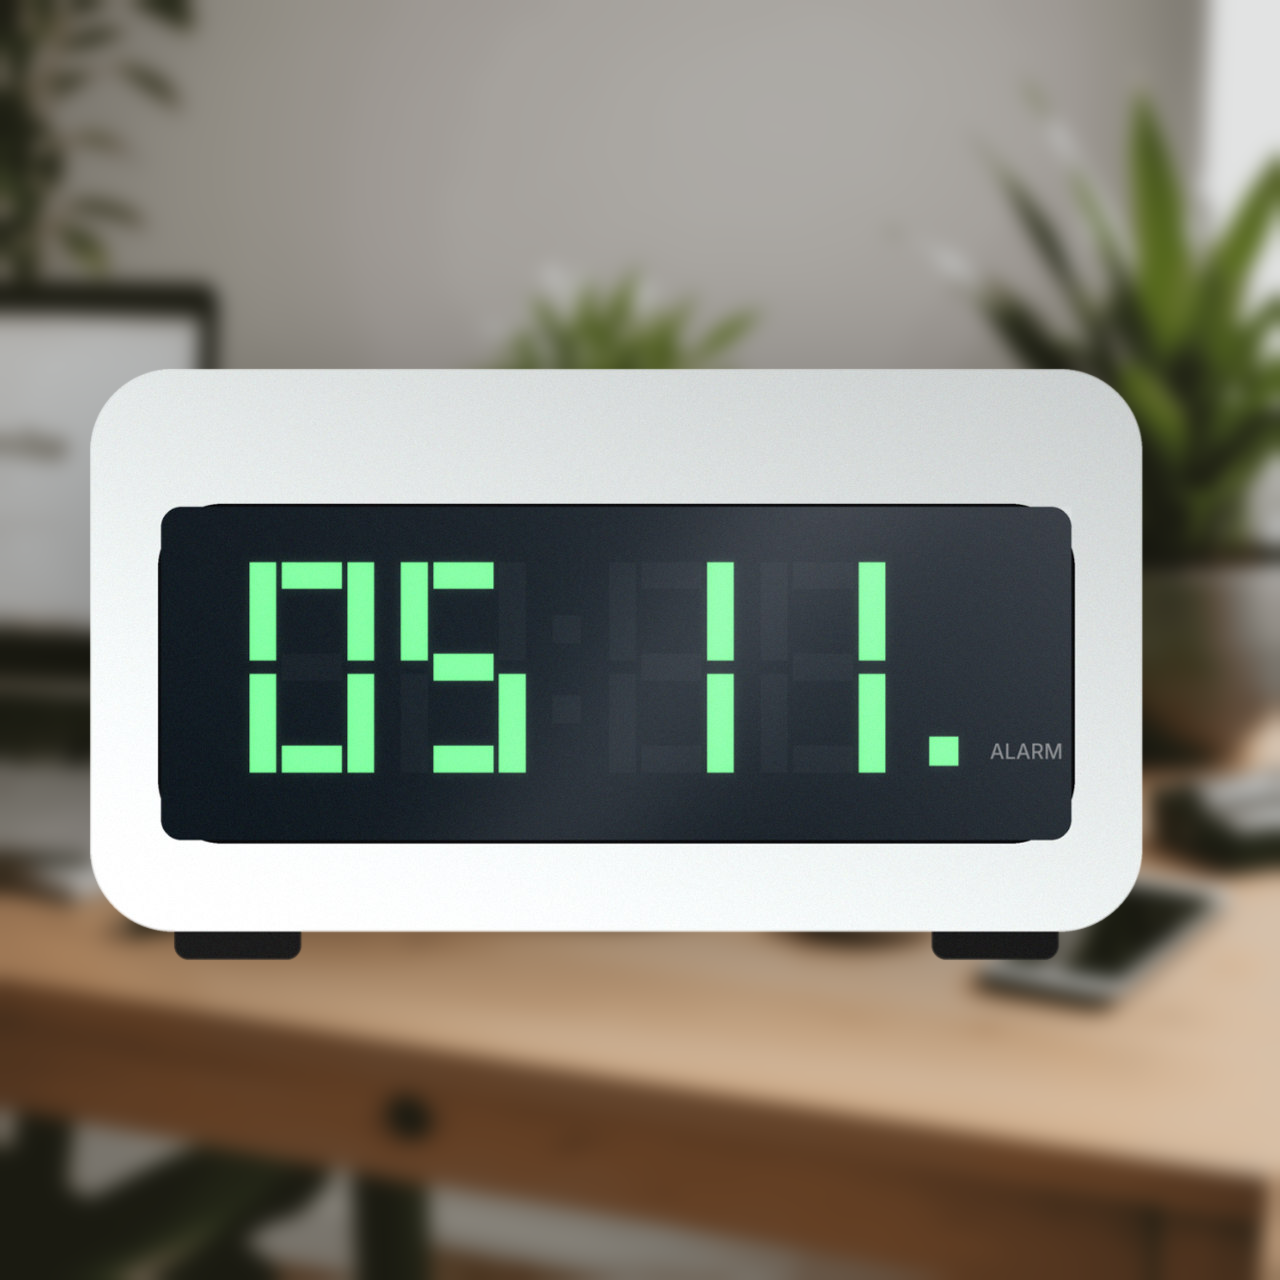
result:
5.11
